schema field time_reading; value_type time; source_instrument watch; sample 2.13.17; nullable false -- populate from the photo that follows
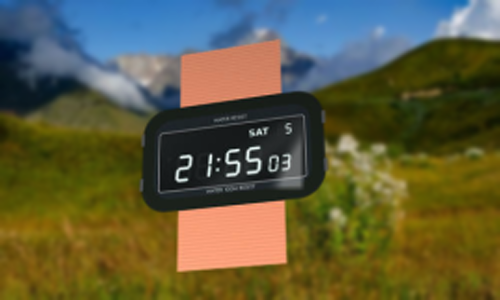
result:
21.55.03
